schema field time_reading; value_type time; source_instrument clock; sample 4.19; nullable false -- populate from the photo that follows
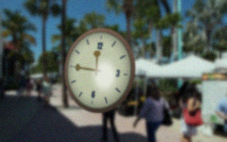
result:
11.45
